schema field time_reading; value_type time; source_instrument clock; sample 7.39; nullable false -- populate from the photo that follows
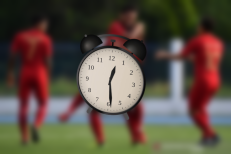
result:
12.29
